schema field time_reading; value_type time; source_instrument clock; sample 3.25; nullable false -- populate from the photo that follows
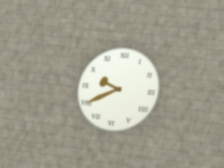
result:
9.40
